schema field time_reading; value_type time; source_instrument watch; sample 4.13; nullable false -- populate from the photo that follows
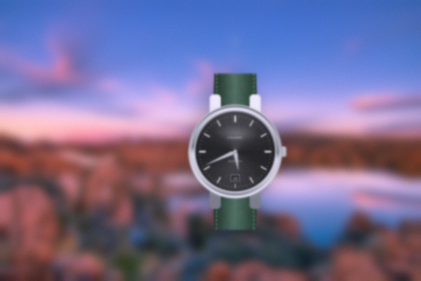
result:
5.41
